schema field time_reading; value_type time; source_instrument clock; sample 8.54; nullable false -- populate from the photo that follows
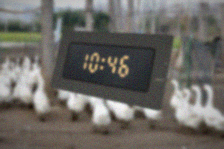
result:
10.46
